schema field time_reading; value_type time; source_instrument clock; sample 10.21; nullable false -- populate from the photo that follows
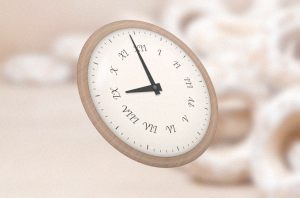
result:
8.59
